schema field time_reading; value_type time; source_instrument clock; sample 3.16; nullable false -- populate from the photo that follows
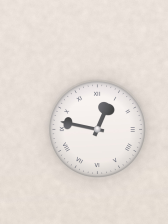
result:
12.47
